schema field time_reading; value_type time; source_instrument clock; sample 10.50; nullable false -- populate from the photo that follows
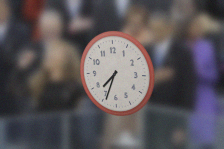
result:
7.34
